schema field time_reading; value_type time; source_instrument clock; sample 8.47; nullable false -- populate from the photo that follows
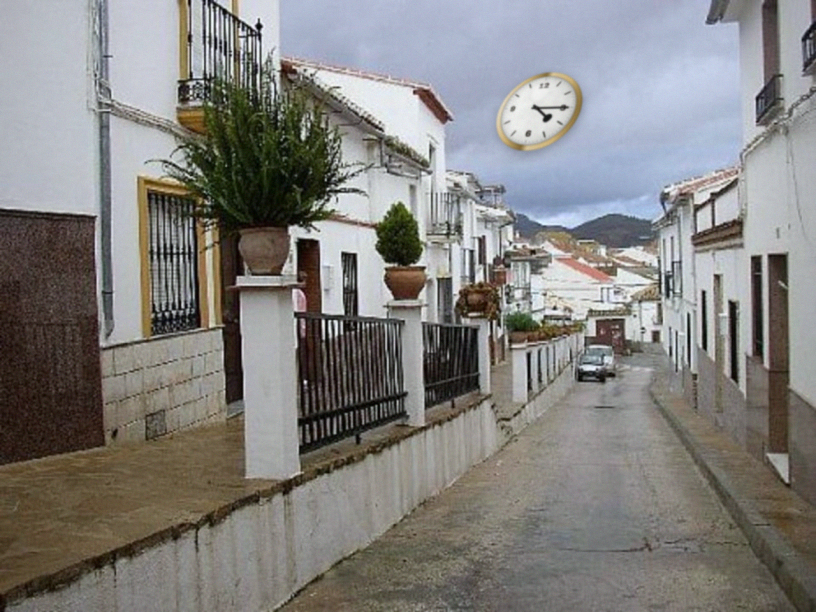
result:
4.15
